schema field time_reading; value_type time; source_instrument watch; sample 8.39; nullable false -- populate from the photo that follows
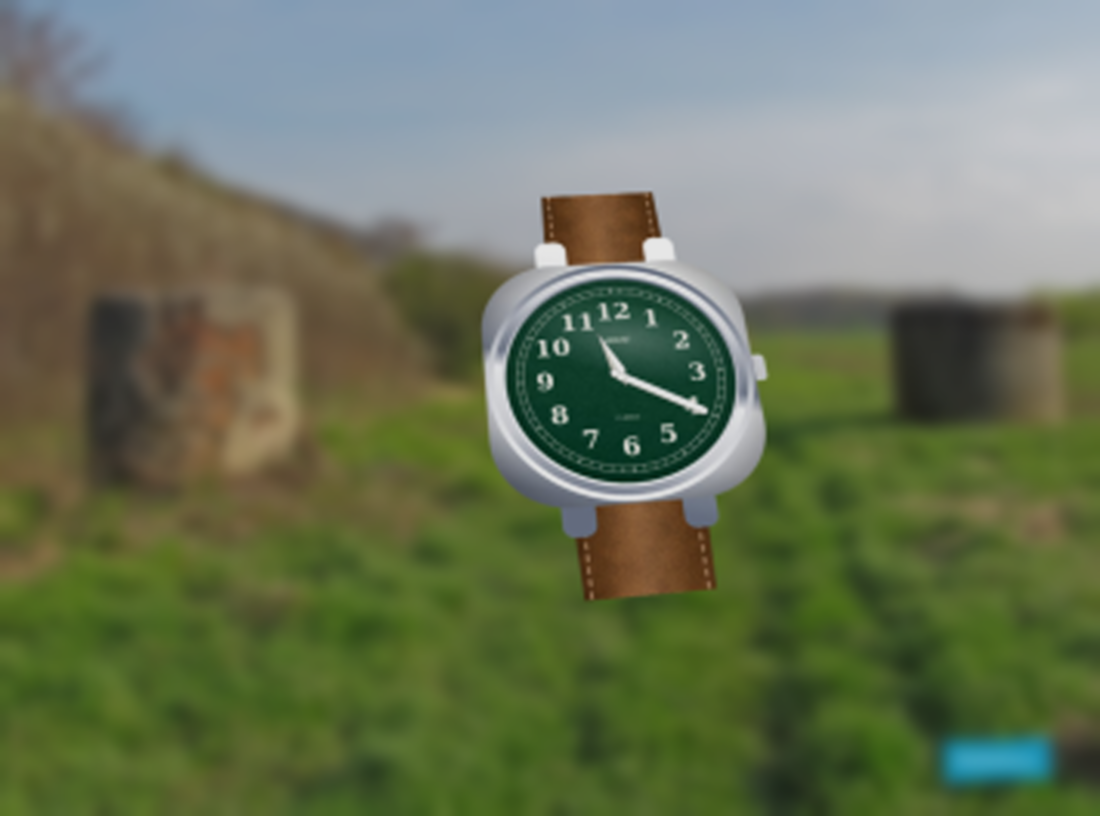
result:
11.20
